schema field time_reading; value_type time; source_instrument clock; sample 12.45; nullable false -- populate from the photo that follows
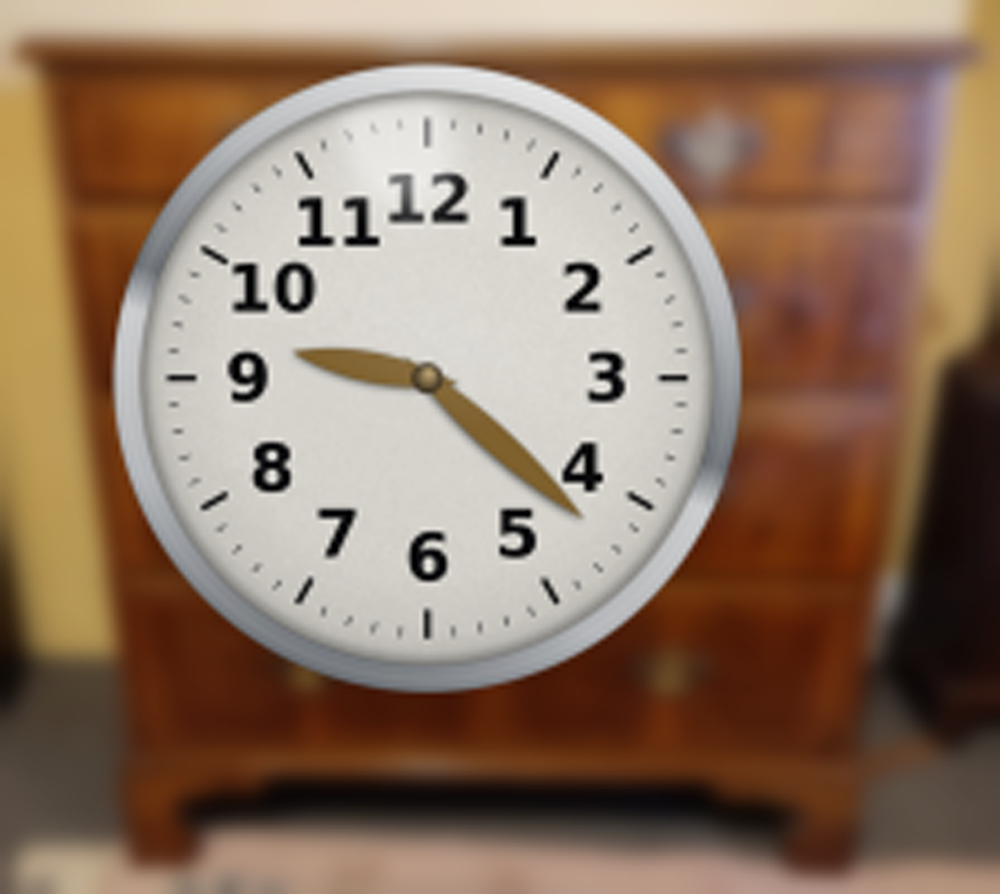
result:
9.22
